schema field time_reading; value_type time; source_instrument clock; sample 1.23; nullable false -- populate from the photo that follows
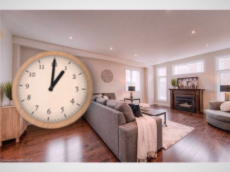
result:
1.00
